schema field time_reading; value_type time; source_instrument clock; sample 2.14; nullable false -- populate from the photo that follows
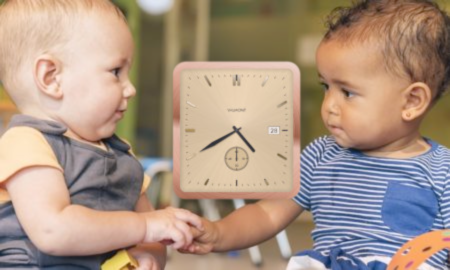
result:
4.40
